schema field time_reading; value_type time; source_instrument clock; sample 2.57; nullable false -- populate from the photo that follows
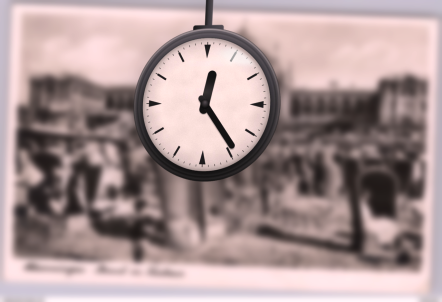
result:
12.24
